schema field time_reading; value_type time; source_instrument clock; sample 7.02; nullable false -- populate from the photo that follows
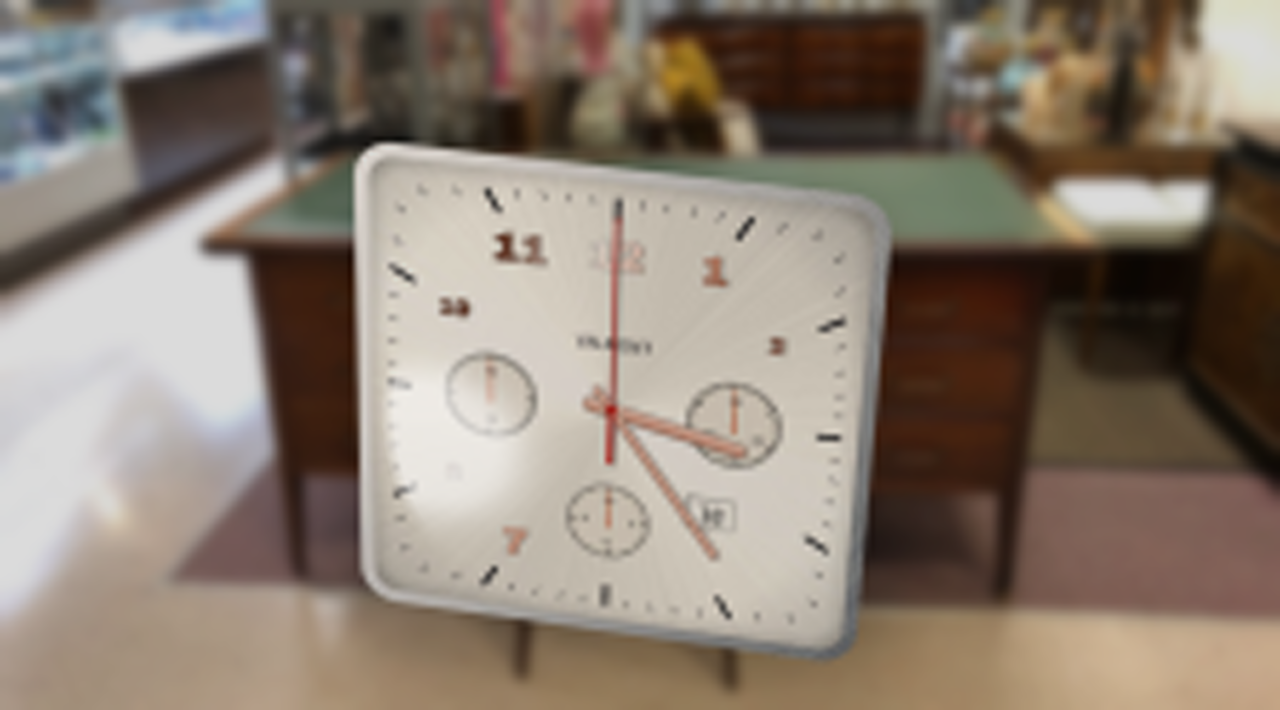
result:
3.24
